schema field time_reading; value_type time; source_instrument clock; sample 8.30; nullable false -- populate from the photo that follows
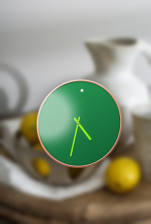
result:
4.31
